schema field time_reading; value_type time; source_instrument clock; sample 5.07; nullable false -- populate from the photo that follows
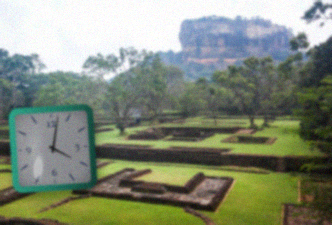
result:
4.02
